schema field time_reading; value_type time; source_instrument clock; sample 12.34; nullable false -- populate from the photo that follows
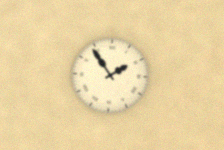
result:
1.54
